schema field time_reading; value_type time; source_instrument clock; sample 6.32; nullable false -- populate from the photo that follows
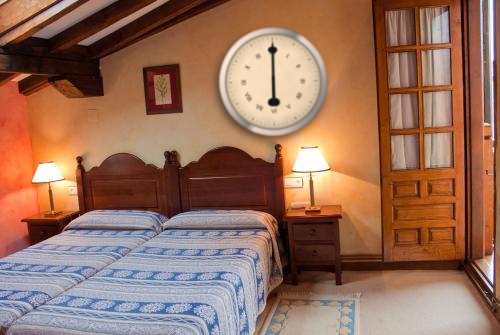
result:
6.00
